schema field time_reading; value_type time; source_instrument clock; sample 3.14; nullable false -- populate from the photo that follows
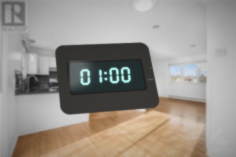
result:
1.00
